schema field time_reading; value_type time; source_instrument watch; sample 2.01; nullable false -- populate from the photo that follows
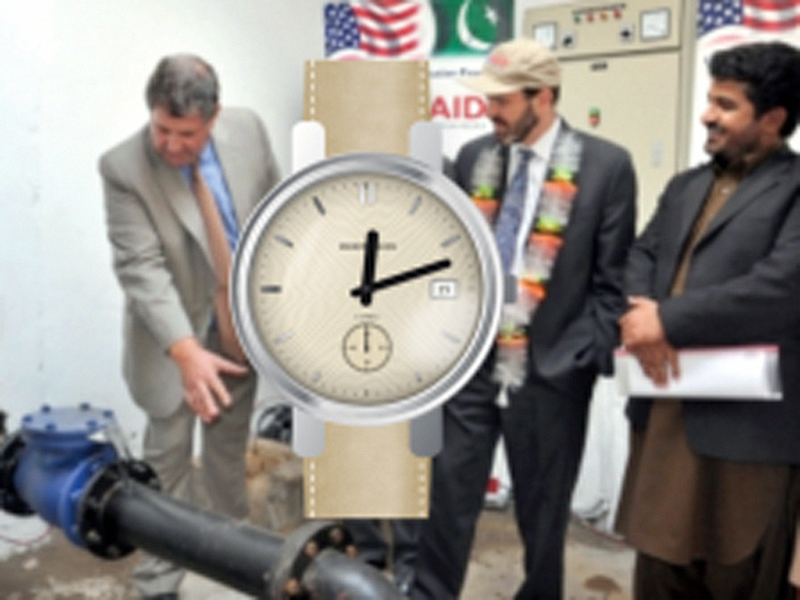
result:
12.12
